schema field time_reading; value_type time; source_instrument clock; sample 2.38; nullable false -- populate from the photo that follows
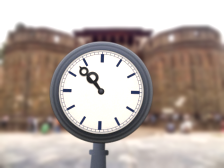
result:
10.53
